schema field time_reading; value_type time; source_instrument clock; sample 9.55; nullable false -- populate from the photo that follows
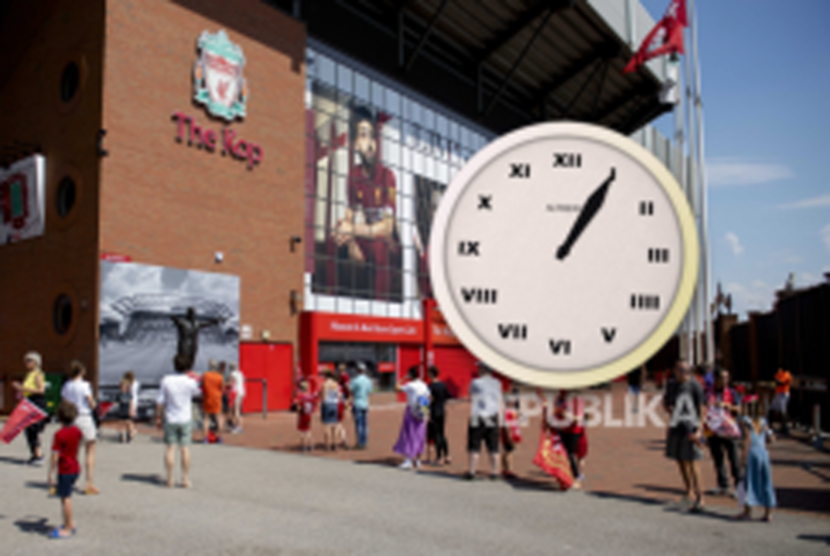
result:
1.05
